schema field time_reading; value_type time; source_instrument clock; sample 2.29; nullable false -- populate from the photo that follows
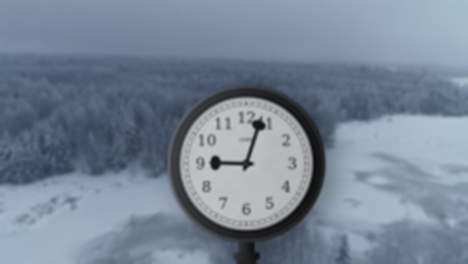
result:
9.03
